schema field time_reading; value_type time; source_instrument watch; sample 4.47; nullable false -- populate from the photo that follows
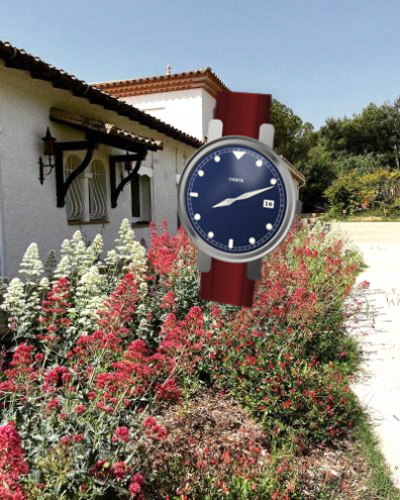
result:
8.11
